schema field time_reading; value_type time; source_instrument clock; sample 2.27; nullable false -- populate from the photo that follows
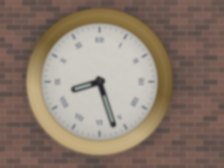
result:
8.27
